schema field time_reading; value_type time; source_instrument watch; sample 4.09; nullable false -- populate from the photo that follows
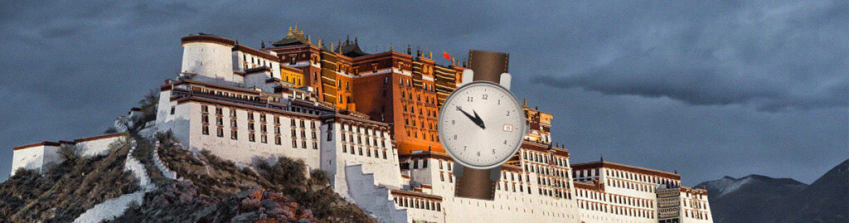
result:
10.50
